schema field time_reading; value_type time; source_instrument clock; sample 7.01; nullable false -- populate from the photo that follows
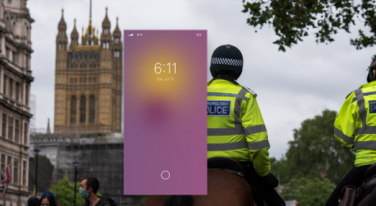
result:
6.11
